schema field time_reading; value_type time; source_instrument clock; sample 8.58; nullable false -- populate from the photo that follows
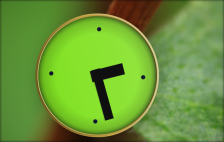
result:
2.27
